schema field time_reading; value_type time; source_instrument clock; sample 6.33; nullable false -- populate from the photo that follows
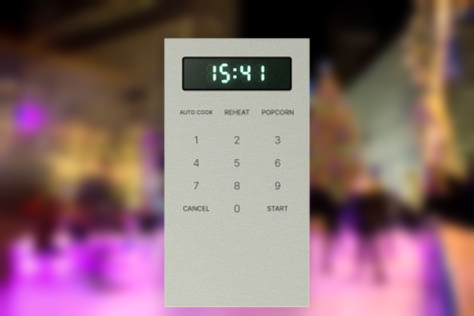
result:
15.41
